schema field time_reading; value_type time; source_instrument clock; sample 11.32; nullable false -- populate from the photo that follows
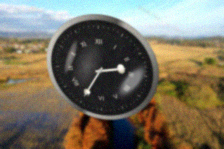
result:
2.35
